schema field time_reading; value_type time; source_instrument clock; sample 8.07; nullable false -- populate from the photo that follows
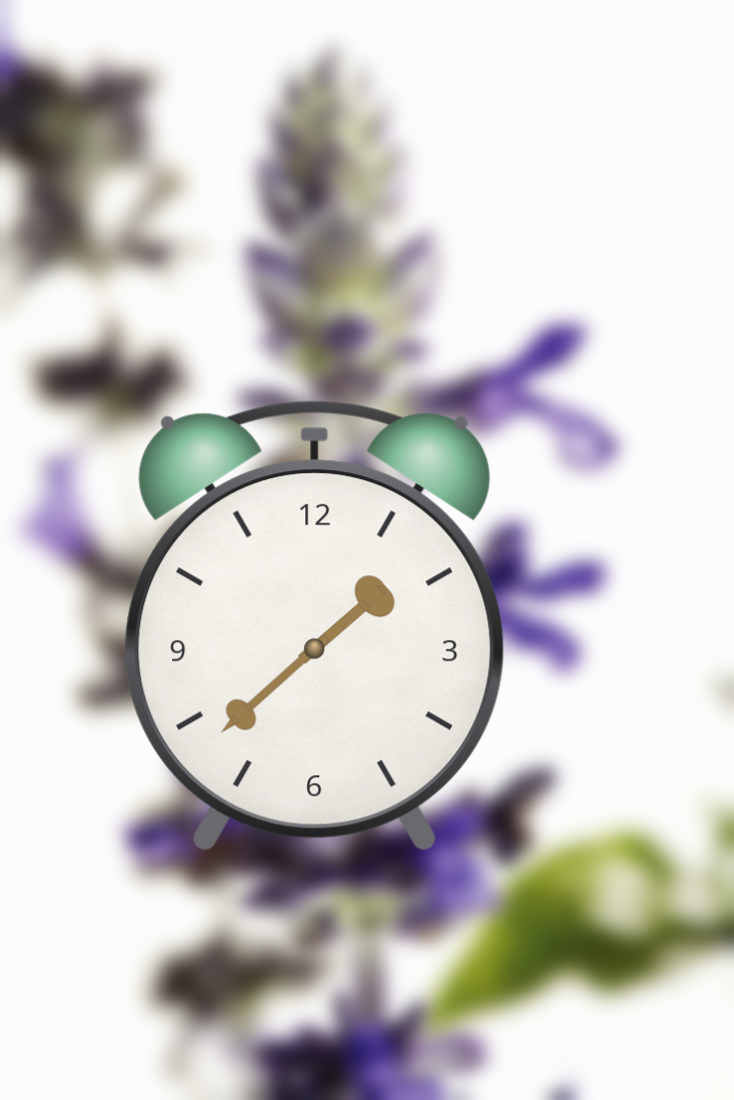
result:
1.38
